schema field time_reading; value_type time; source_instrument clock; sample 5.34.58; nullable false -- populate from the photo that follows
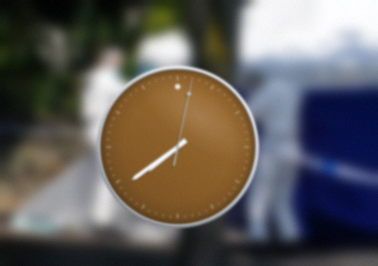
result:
7.39.02
